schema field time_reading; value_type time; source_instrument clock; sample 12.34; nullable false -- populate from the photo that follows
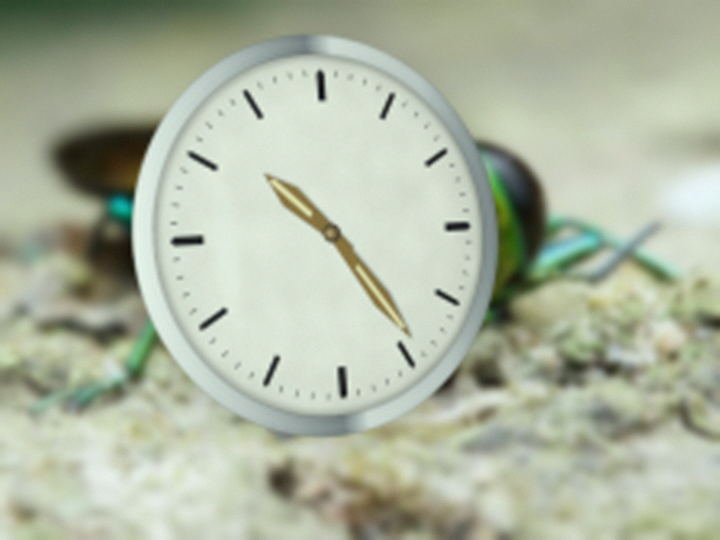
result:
10.24
